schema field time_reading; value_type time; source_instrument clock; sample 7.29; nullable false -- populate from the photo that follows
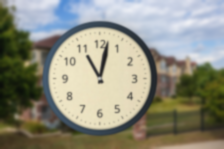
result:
11.02
